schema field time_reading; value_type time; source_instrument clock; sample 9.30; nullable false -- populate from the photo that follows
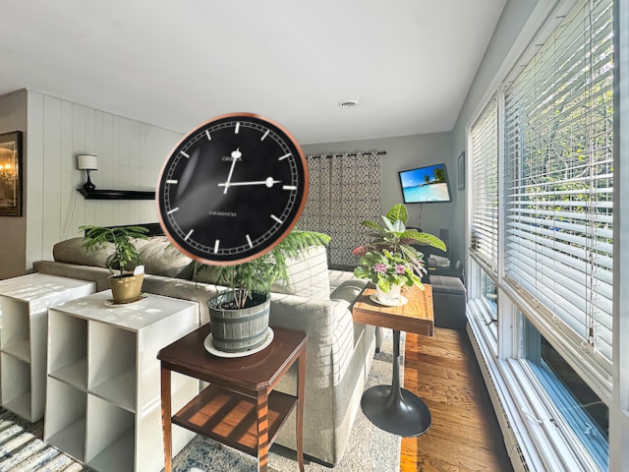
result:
12.14
